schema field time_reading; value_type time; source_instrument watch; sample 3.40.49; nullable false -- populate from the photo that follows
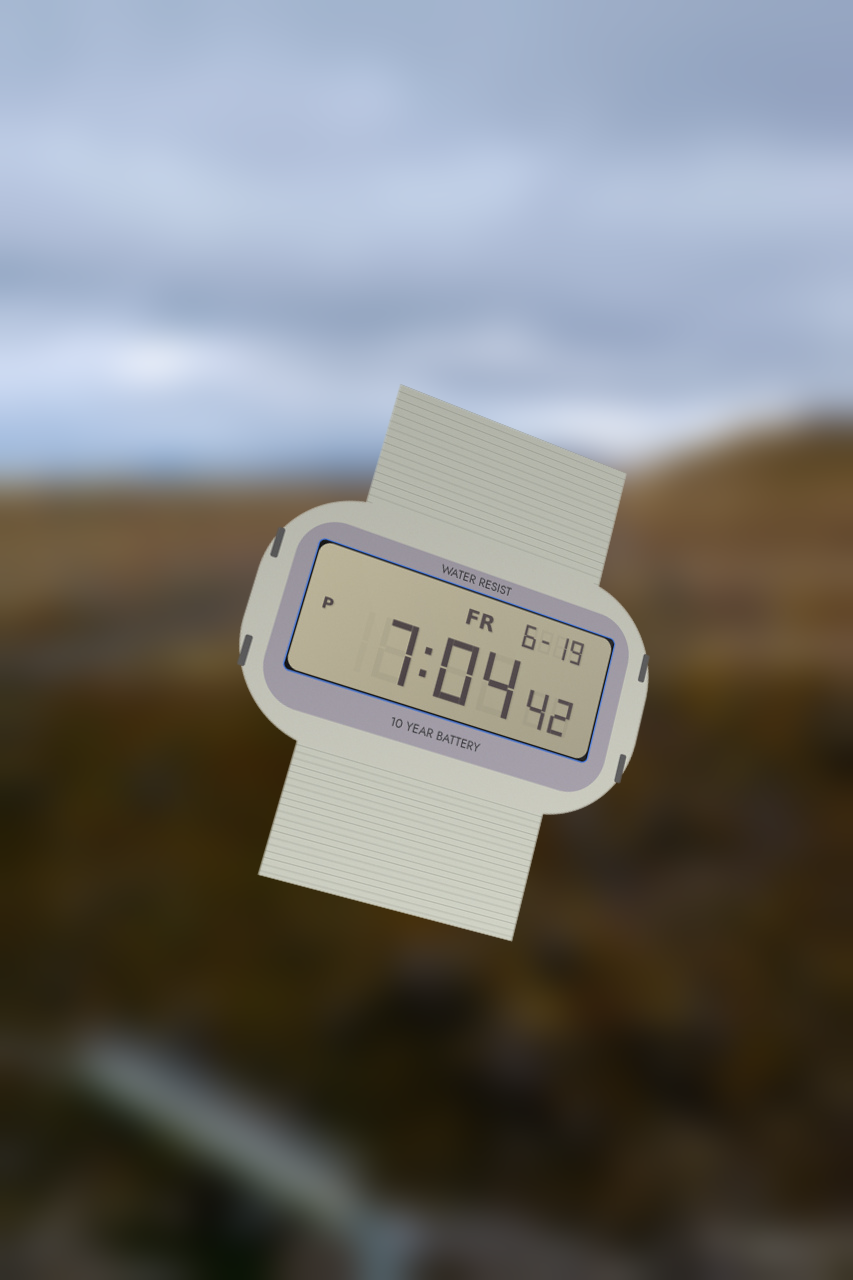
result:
7.04.42
